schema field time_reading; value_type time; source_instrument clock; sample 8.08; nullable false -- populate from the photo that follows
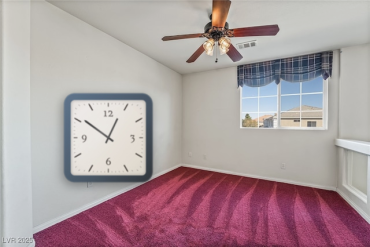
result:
12.51
